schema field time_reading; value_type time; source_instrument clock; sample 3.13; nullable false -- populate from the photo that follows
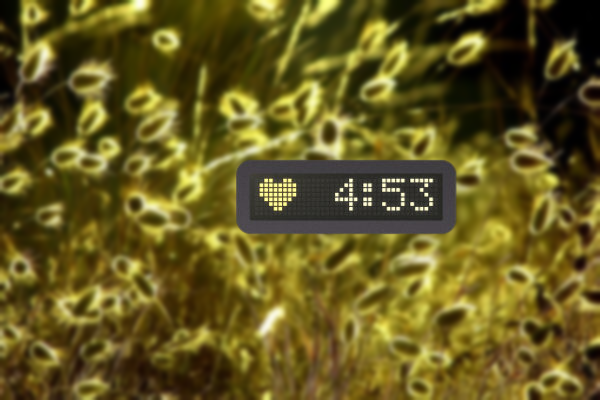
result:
4.53
